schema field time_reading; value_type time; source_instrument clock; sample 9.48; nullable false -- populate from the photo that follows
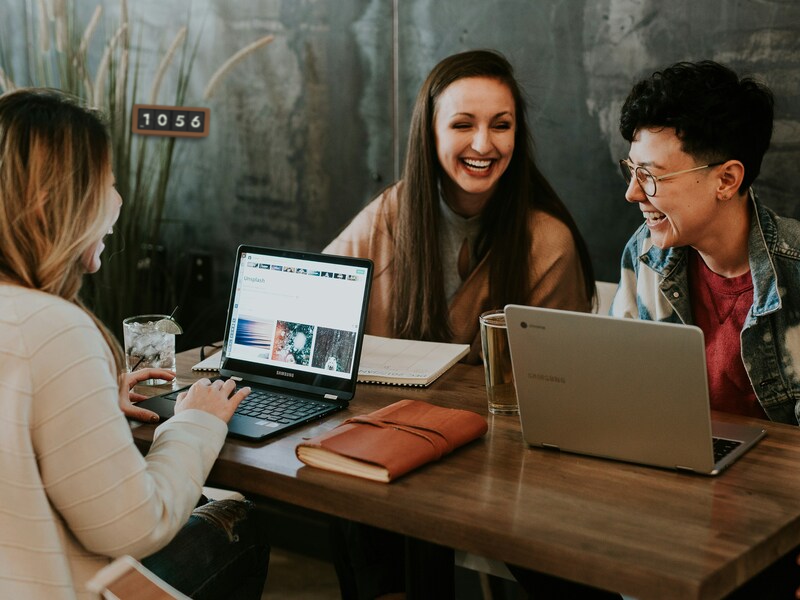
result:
10.56
